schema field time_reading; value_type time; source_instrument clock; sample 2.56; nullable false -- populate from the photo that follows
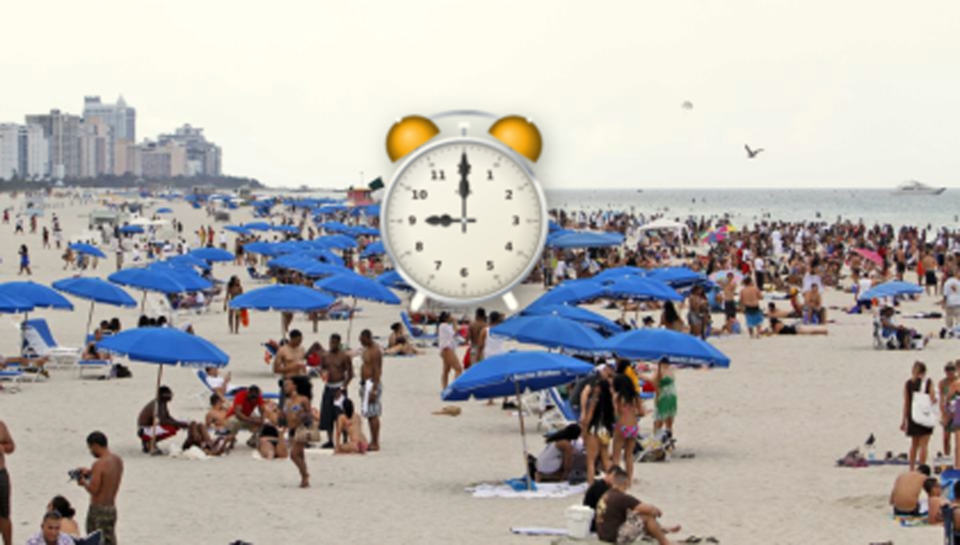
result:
9.00
